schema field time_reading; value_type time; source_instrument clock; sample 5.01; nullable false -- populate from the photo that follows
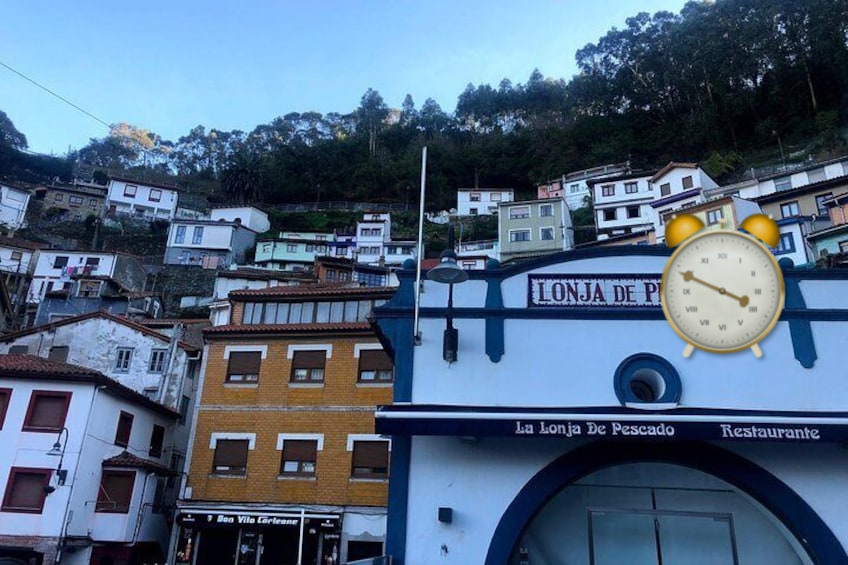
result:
3.49
